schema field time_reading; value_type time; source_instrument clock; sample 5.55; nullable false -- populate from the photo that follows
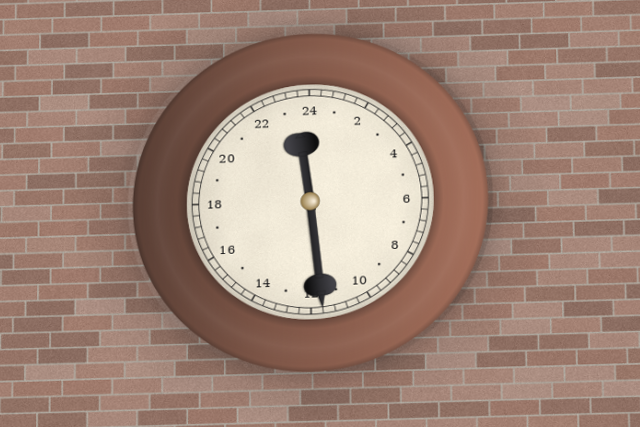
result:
23.29
